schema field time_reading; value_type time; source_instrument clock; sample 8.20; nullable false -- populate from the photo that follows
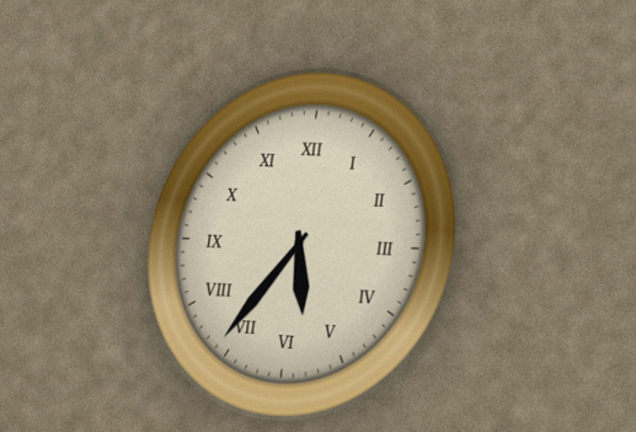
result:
5.36
